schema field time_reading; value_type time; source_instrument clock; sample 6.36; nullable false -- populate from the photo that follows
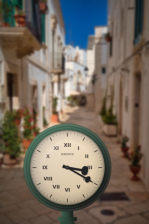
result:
3.20
